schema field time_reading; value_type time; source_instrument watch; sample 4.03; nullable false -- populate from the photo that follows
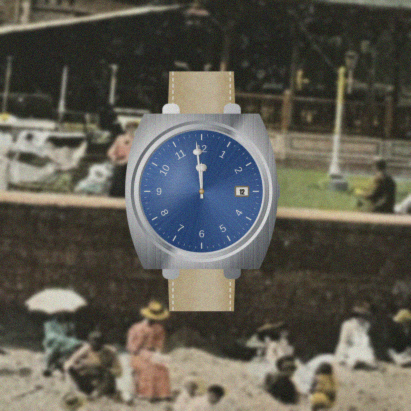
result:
11.59
